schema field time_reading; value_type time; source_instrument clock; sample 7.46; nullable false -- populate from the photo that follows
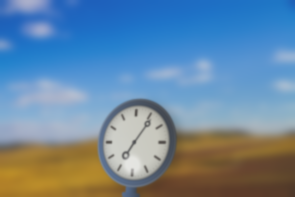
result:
7.06
